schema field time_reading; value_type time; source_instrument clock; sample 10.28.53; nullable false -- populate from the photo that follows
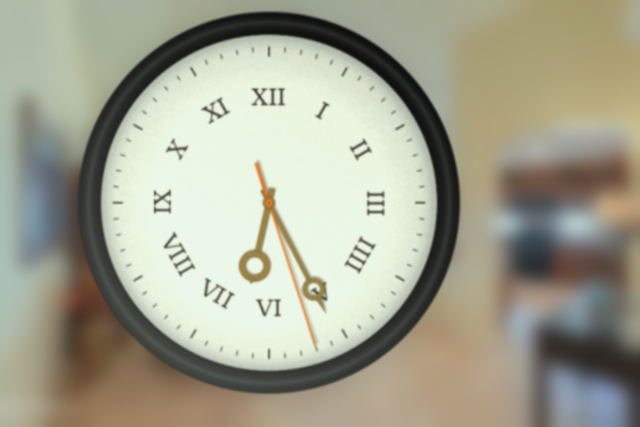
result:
6.25.27
